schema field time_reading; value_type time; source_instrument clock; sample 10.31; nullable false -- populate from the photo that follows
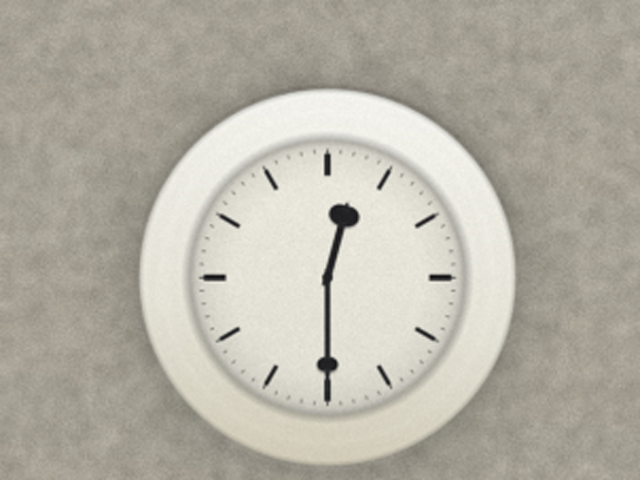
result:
12.30
